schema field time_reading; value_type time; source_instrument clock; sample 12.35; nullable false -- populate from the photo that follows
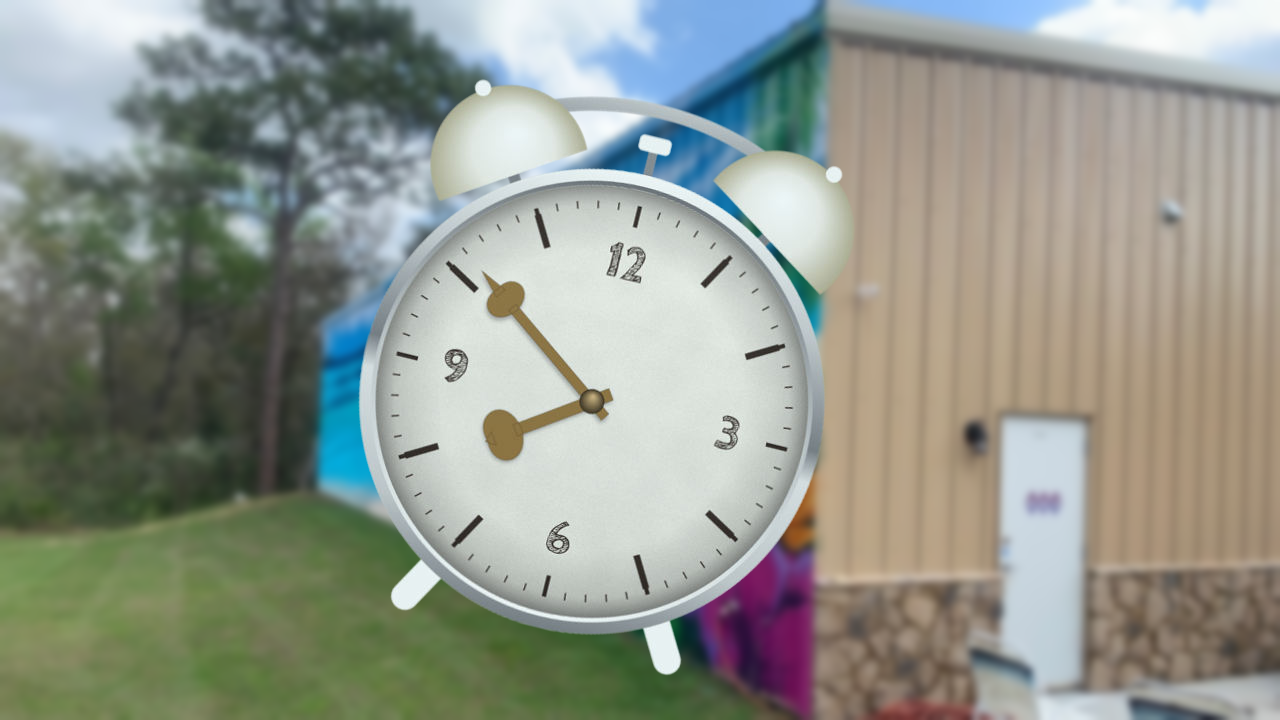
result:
7.51
